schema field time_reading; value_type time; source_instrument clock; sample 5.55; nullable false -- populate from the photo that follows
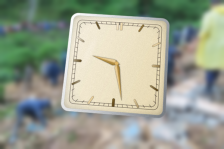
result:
9.28
